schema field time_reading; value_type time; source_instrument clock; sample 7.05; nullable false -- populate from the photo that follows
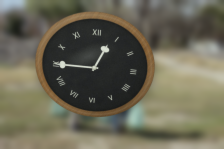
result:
12.45
